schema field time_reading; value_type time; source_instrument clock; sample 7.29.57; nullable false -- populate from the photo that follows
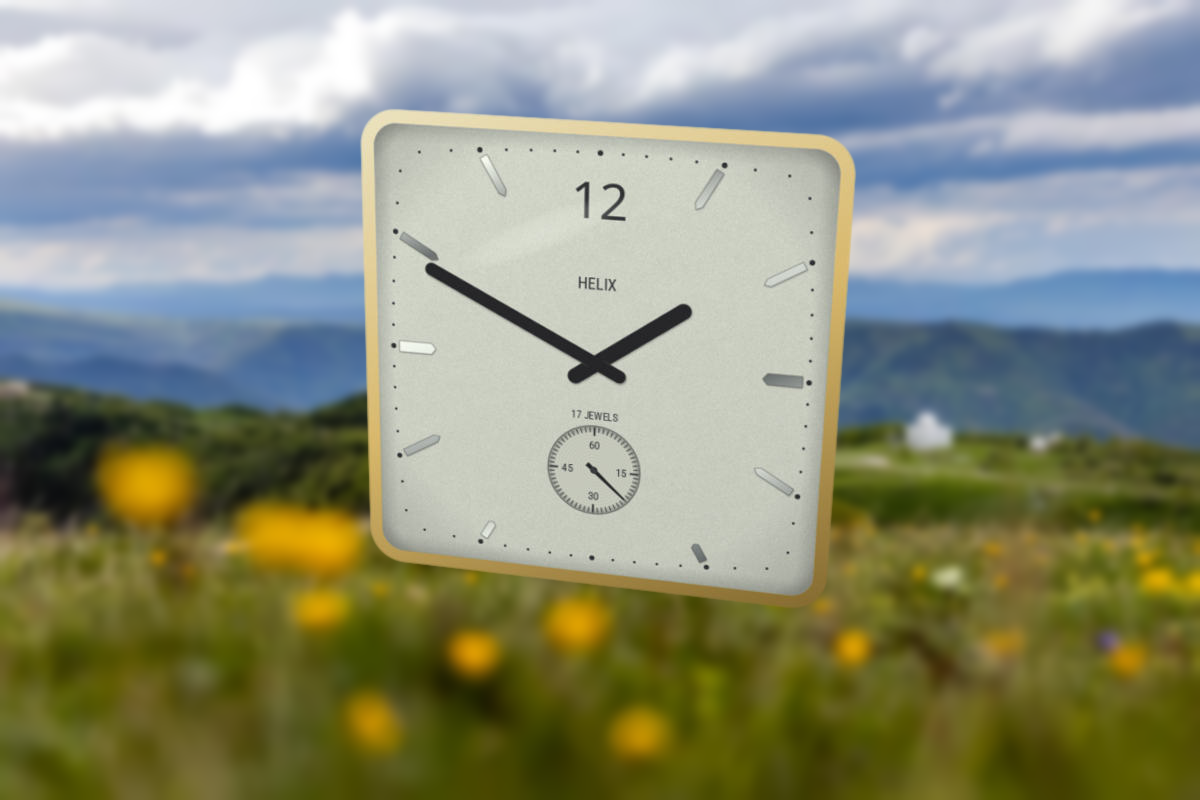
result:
1.49.22
